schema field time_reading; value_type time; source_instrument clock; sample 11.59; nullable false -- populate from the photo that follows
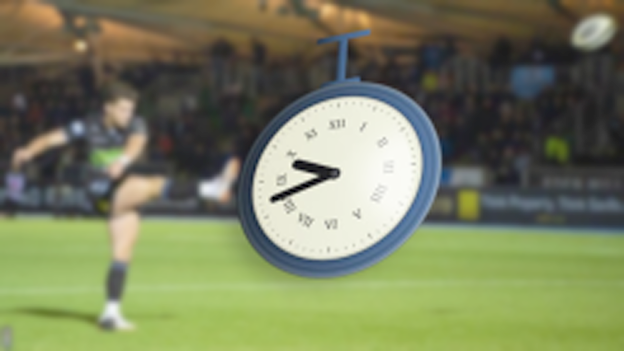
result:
9.42
